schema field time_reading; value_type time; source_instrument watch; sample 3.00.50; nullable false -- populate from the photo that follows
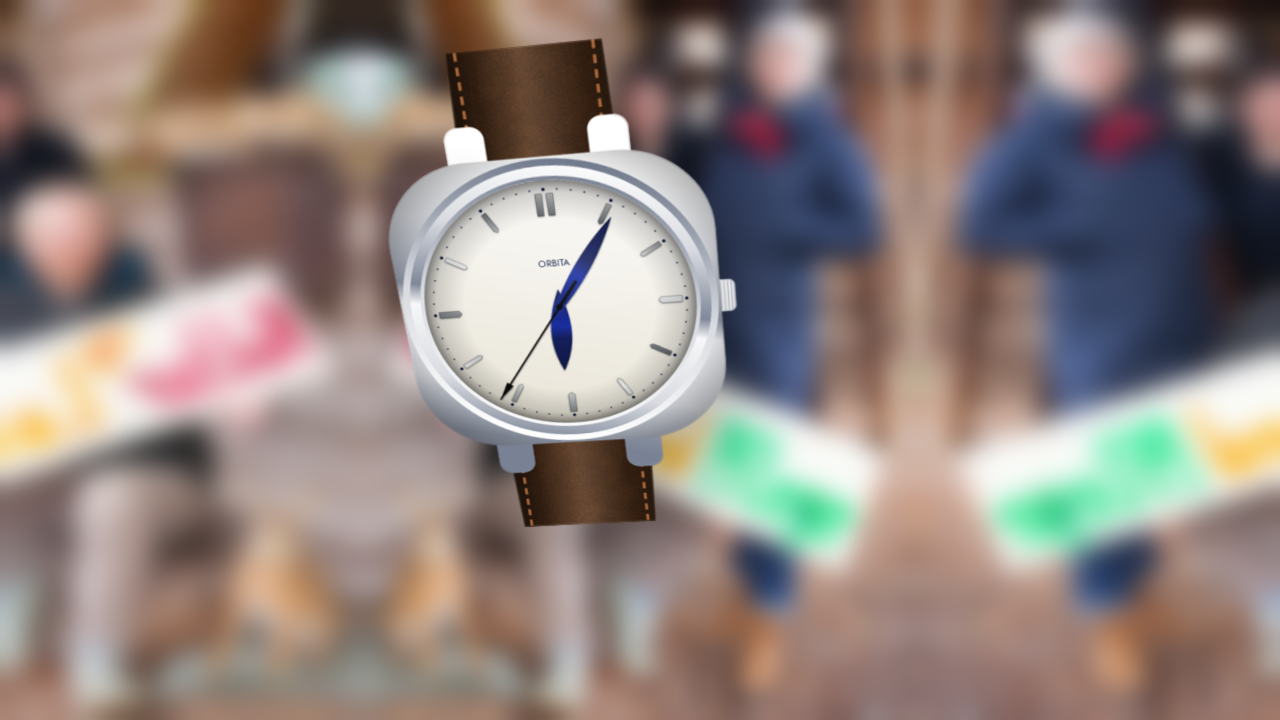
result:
6.05.36
